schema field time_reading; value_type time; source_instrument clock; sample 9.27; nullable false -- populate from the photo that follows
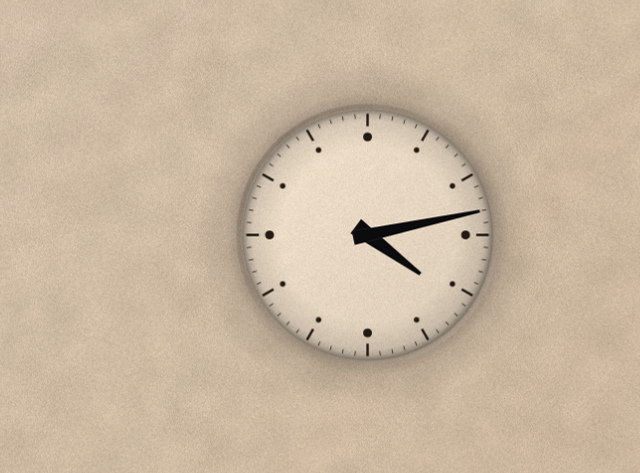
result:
4.13
